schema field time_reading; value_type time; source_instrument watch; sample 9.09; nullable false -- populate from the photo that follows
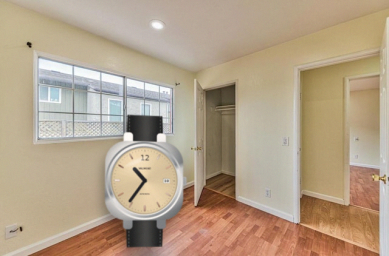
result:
10.36
